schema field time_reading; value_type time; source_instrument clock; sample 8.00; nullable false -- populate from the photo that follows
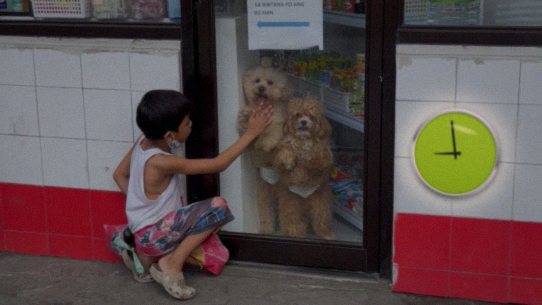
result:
8.59
